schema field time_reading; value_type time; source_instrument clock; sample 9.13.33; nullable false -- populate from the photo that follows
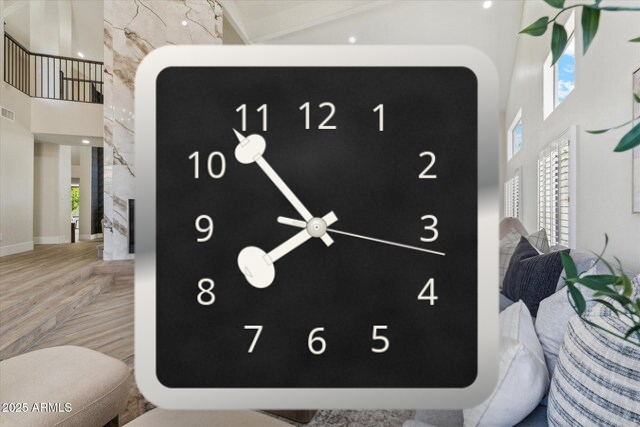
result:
7.53.17
